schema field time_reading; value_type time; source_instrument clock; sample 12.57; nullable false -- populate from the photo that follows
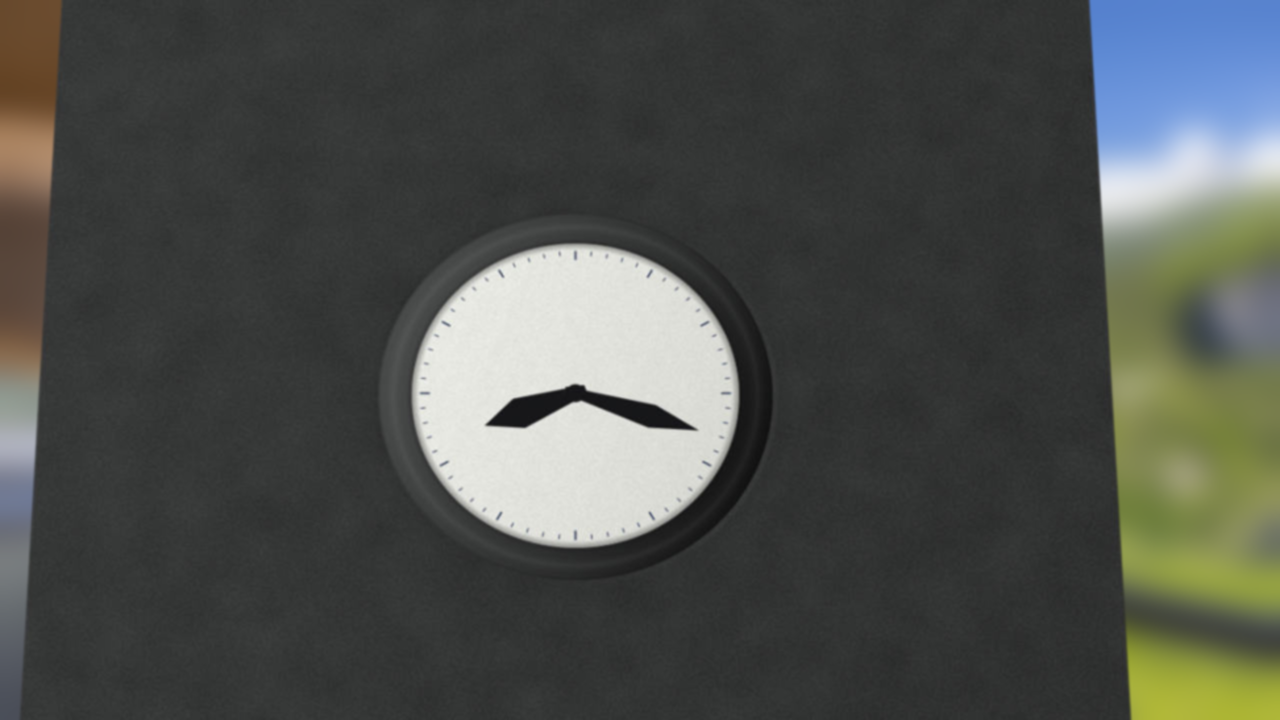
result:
8.18
